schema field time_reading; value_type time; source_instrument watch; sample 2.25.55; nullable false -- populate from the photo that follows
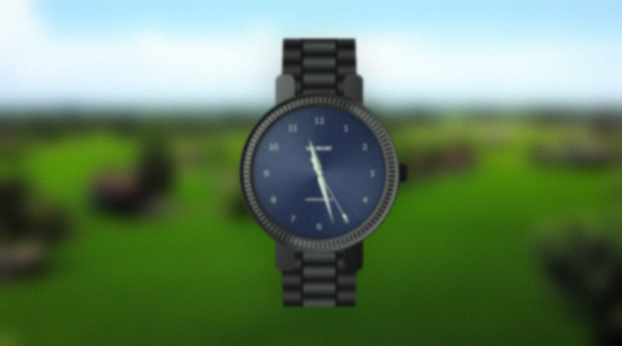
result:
11.27.25
